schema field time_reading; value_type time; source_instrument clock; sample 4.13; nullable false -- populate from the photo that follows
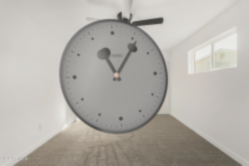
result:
11.06
